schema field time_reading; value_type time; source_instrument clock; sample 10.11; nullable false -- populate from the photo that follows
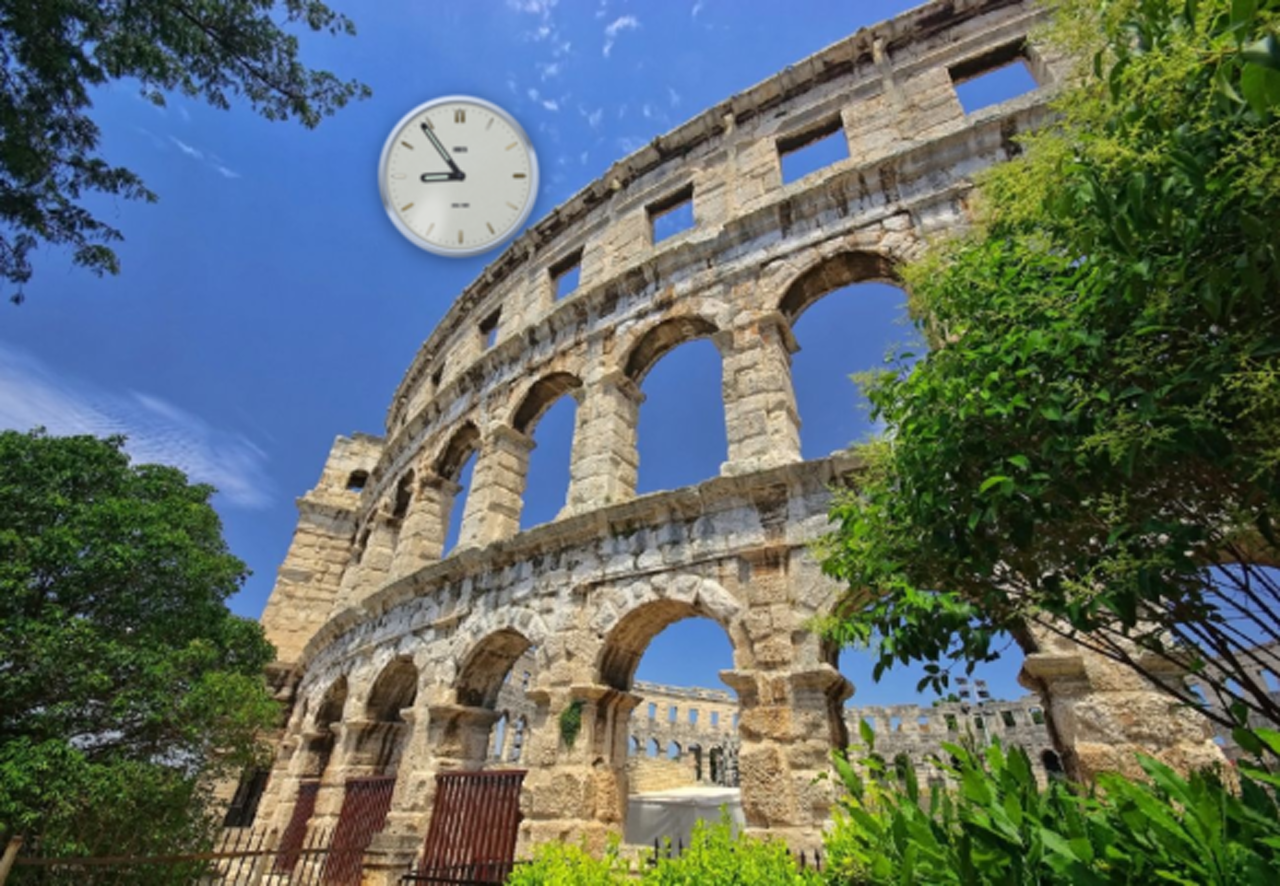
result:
8.54
